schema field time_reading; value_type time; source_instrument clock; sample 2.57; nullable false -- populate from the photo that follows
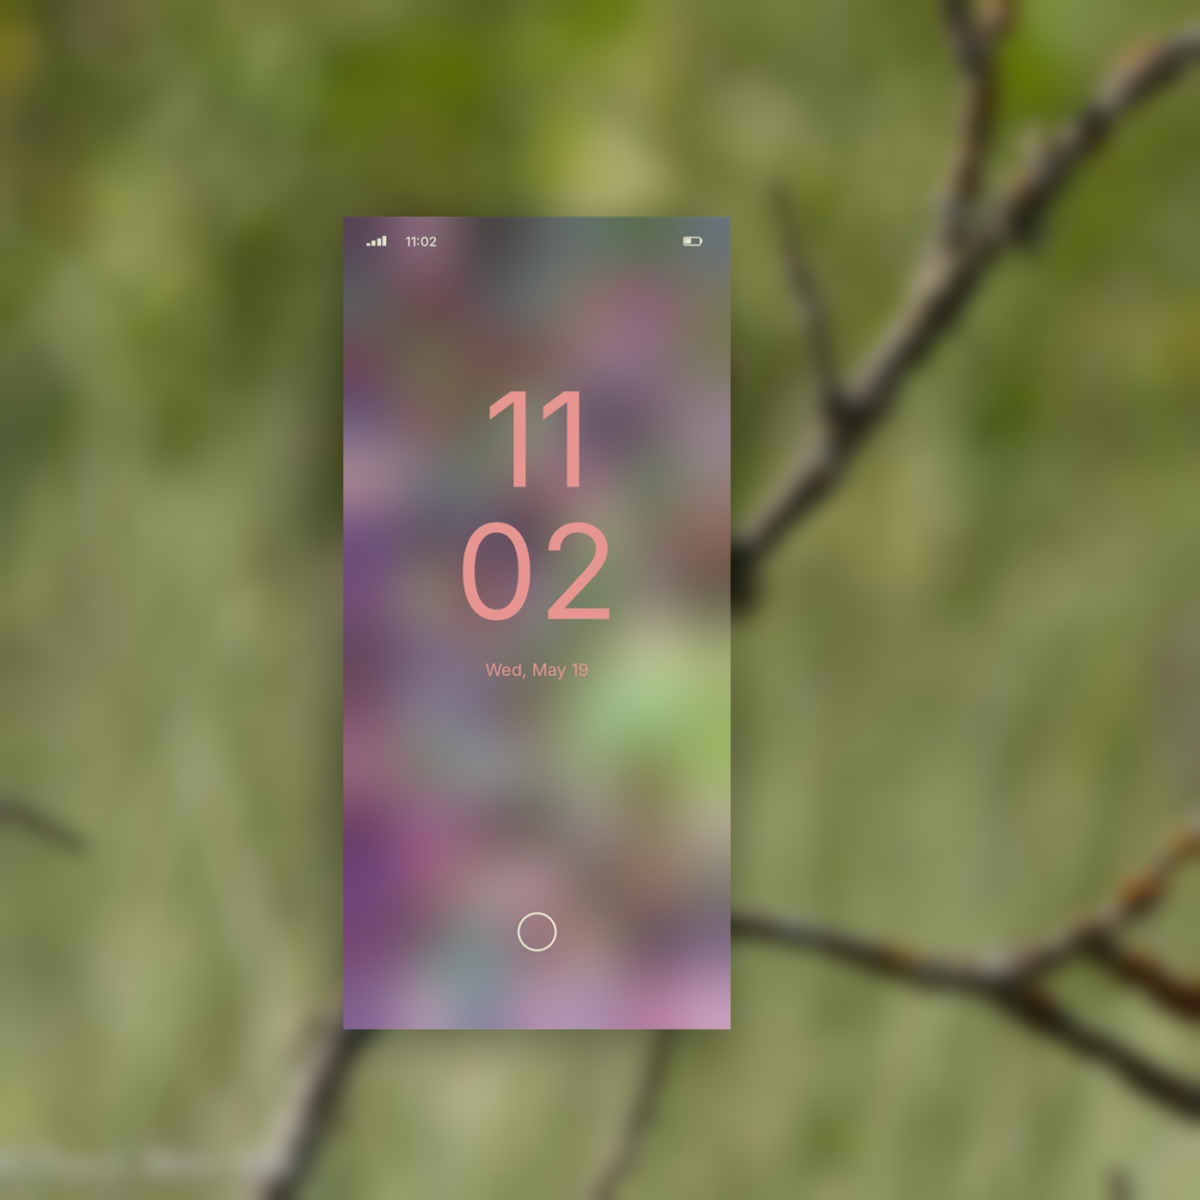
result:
11.02
